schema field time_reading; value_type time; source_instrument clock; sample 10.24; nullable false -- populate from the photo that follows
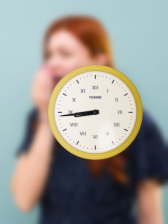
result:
8.44
